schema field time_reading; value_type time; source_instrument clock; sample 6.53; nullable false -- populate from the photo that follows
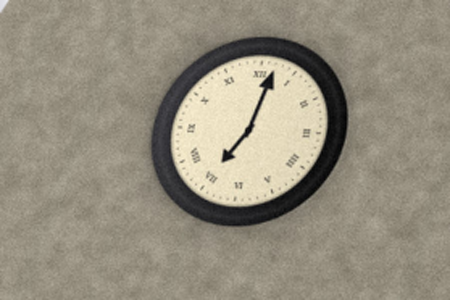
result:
7.02
